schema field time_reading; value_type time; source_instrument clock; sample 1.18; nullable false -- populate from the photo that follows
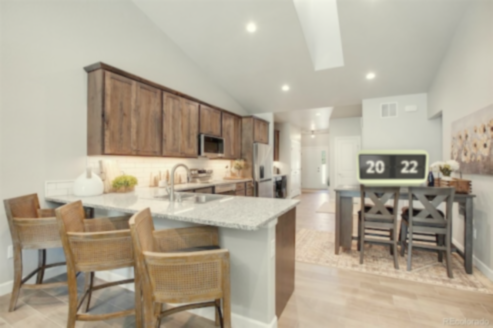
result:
20.22
